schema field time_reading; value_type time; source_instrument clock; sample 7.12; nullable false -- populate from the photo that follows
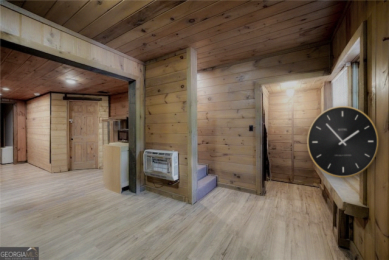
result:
1.53
